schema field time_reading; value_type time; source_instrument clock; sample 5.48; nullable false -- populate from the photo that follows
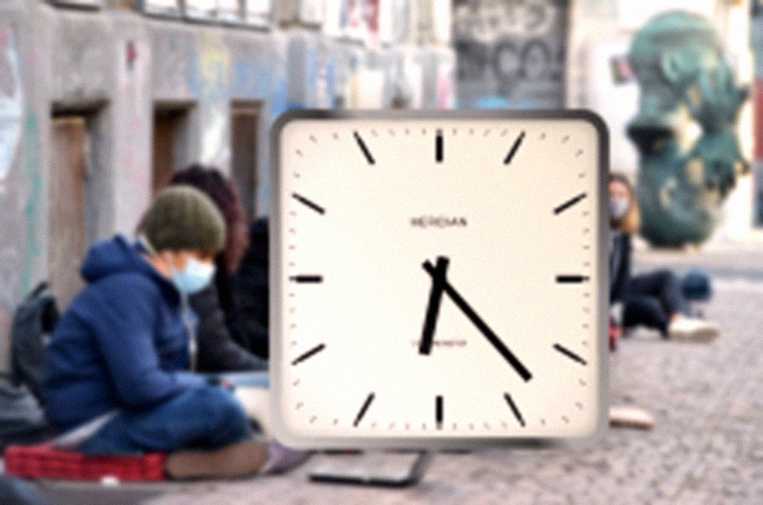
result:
6.23
